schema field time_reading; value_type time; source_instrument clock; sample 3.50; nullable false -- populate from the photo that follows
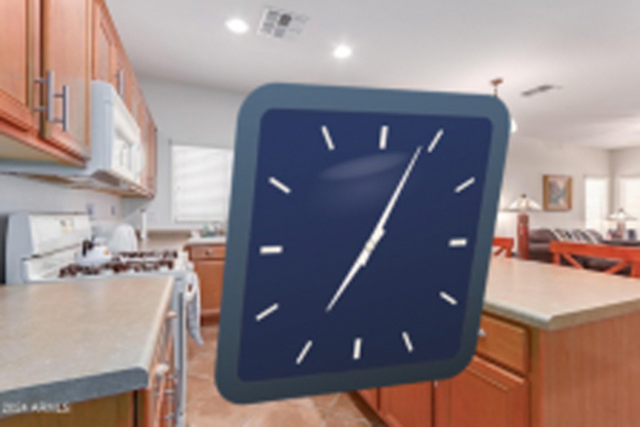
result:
7.04
